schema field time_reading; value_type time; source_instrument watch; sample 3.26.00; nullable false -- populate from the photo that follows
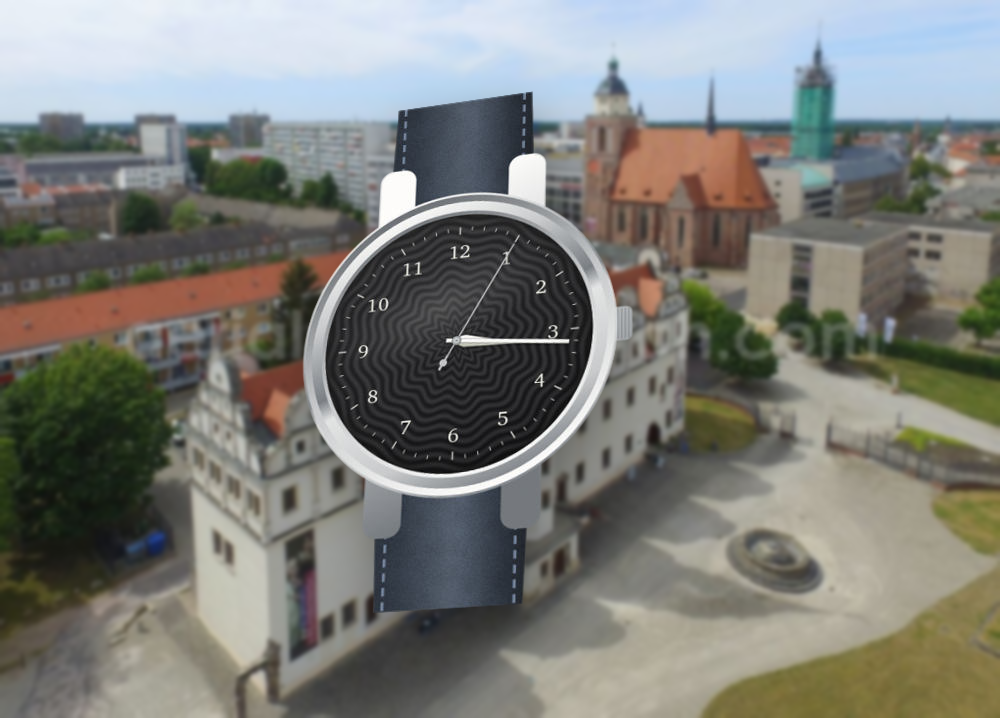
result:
3.16.05
